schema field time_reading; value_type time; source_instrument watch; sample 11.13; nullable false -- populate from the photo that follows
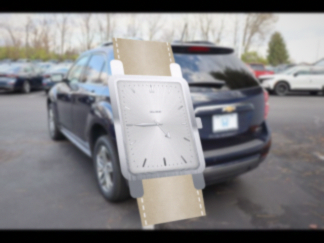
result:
4.45
